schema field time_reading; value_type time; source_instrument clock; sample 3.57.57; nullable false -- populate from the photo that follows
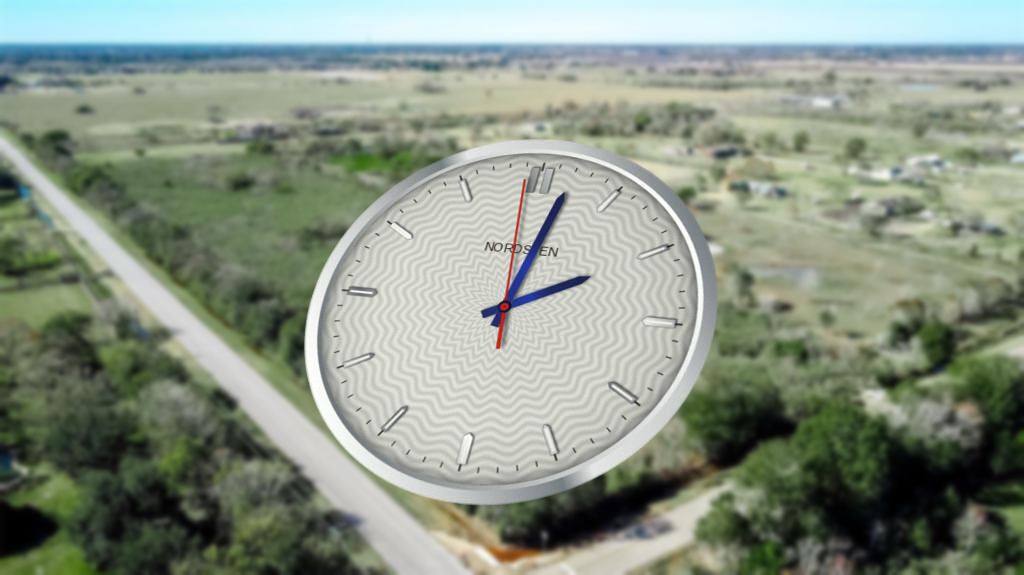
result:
2.01.59
